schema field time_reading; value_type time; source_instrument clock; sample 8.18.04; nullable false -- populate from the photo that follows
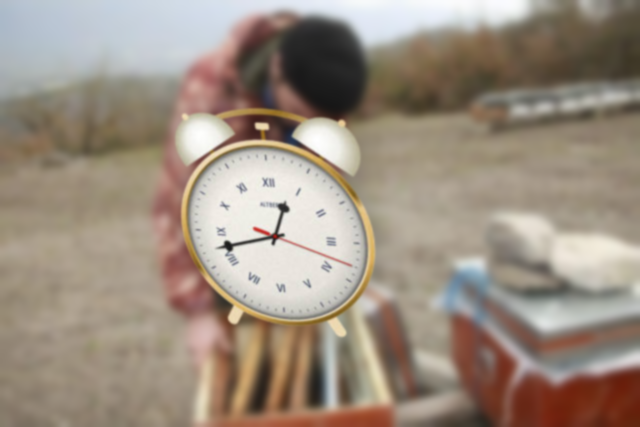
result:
12.42.18
